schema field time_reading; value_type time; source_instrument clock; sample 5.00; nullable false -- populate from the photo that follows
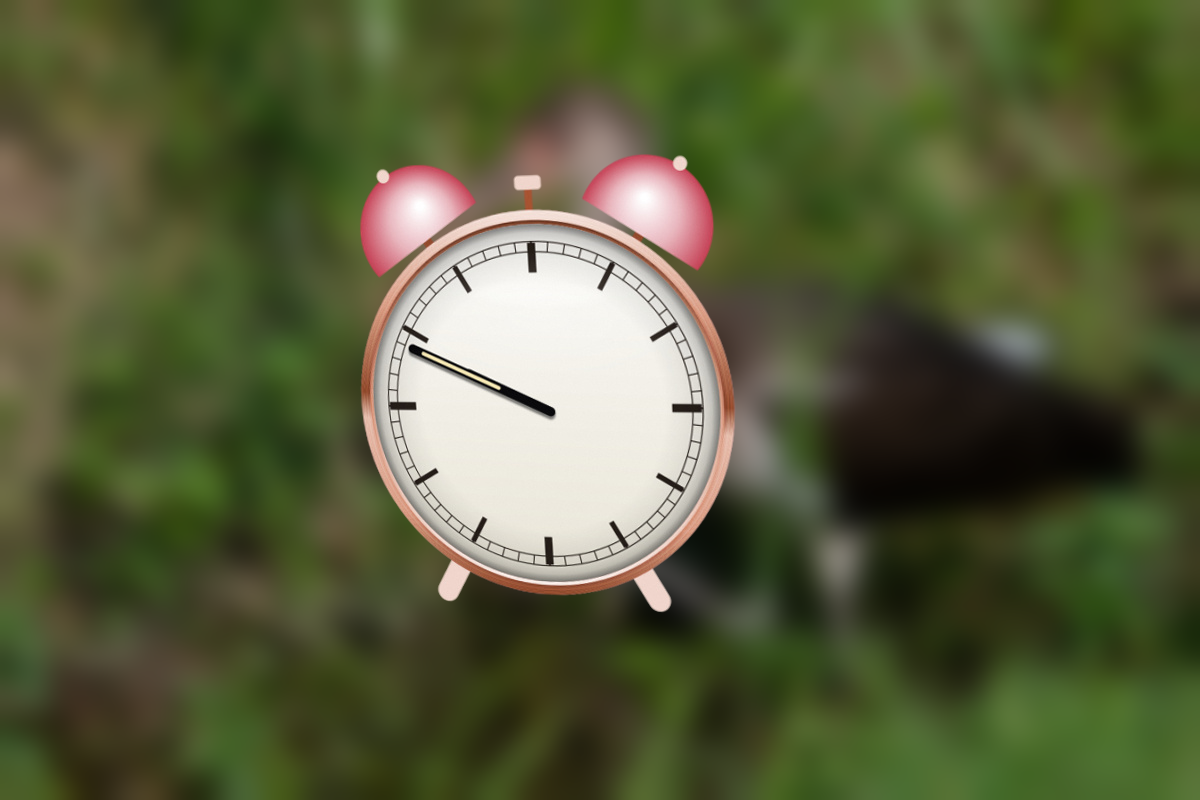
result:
9.49
